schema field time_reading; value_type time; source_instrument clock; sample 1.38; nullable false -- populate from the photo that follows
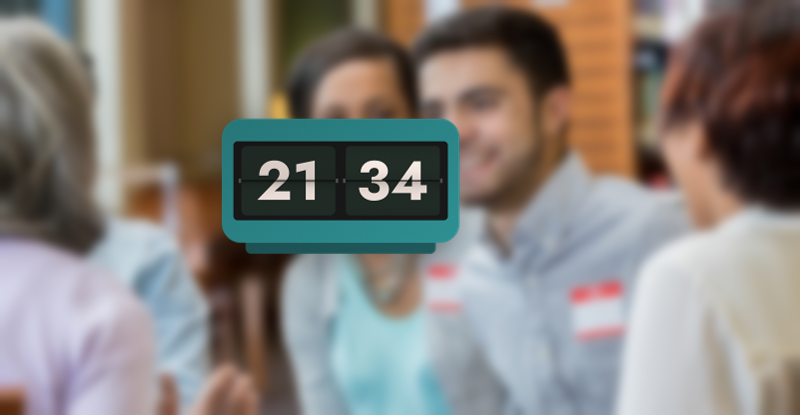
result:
21.34
